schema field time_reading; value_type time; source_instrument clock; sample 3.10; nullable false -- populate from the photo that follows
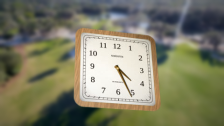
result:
4.26
